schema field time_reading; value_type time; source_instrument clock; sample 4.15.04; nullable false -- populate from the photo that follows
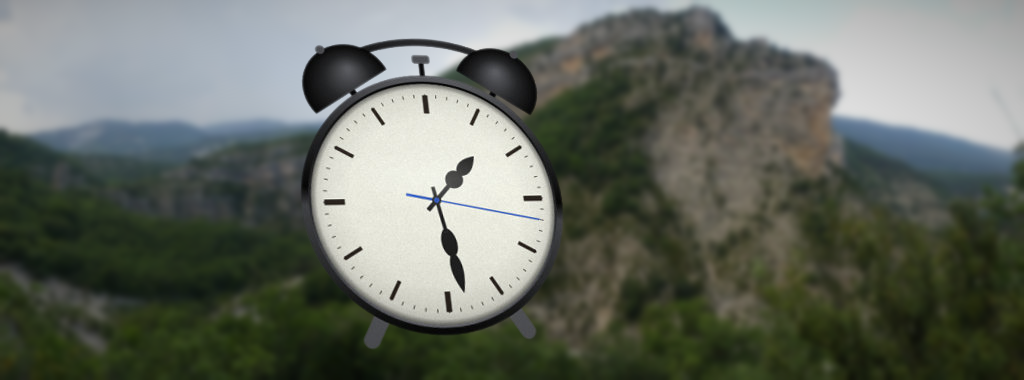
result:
1.28.17
